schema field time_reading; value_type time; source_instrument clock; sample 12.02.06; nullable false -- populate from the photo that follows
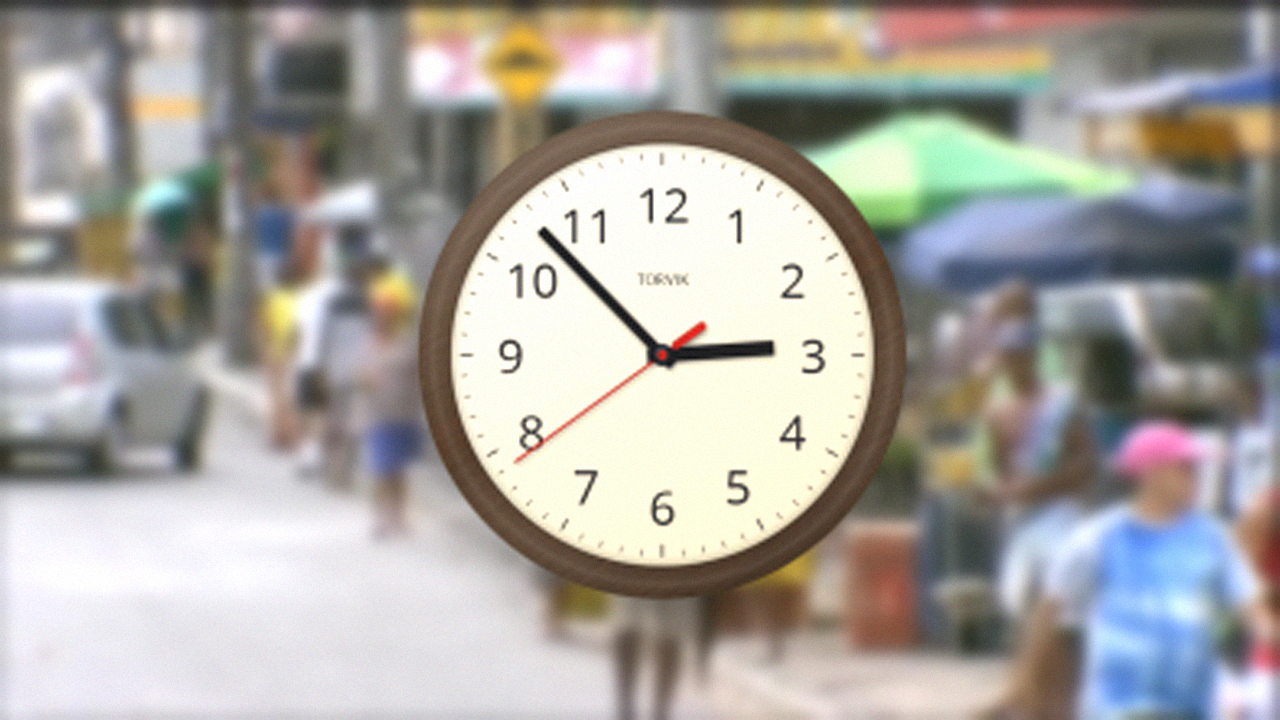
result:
2.52.39
